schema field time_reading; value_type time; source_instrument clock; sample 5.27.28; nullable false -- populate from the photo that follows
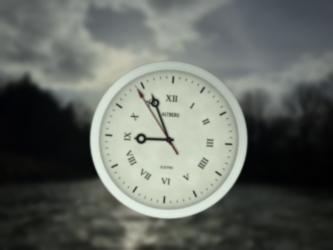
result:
8.55.54
